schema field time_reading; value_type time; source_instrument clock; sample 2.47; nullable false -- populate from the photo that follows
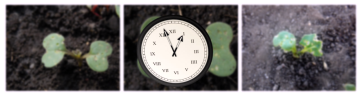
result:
12.57
